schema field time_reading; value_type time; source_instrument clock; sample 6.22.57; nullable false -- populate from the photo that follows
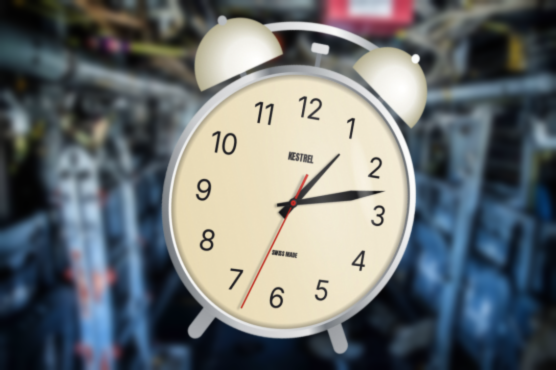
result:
1.12.33
